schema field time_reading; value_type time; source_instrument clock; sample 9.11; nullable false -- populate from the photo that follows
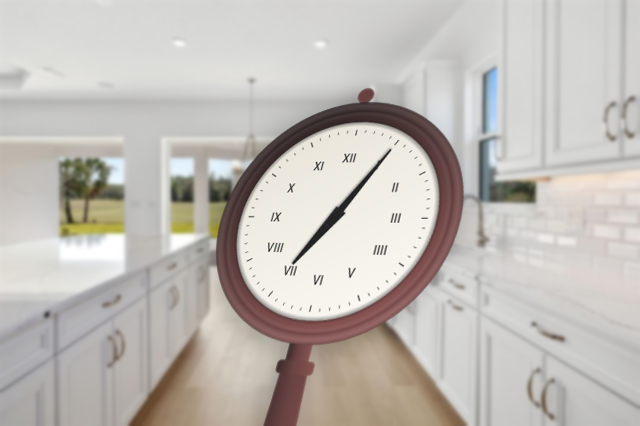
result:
7.05
